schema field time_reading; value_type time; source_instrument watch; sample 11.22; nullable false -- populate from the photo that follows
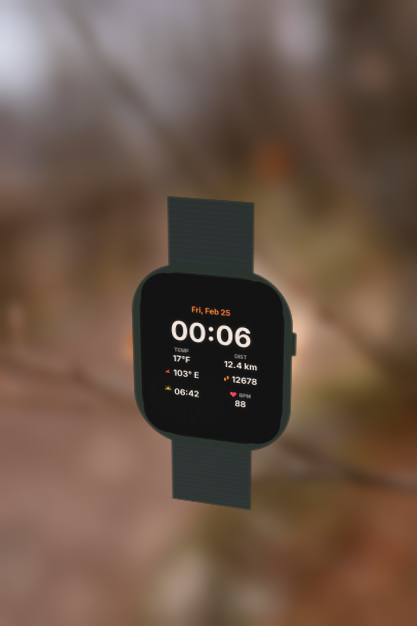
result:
0.06
